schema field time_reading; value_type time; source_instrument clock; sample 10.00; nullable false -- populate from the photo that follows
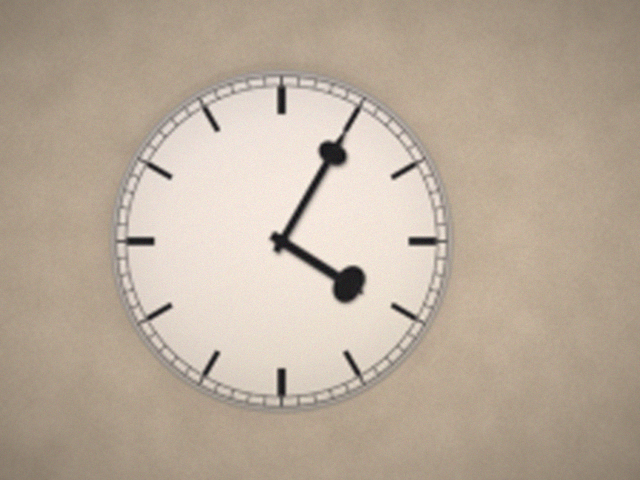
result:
4.05
